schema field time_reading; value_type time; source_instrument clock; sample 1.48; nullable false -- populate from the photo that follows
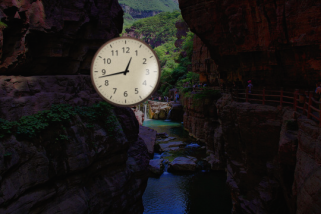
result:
12.43
